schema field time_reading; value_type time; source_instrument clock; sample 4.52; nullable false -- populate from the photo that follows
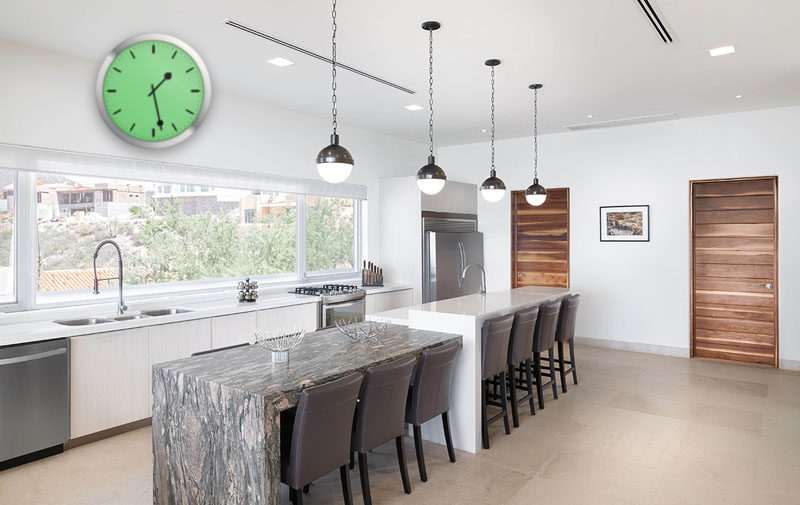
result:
1.28
